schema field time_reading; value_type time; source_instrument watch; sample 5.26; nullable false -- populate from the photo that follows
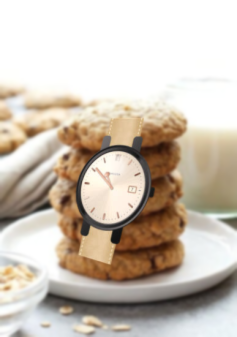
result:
10.51
